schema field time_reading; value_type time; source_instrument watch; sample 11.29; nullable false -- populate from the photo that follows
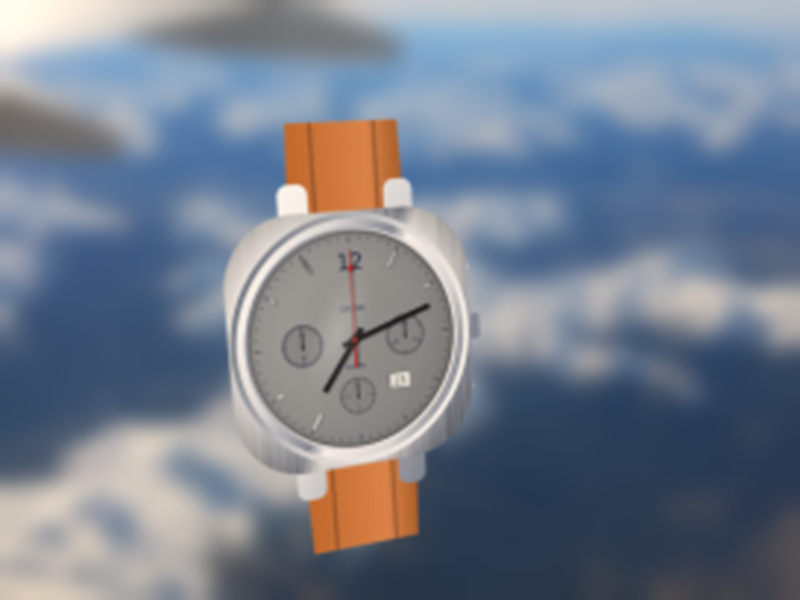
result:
7.12
